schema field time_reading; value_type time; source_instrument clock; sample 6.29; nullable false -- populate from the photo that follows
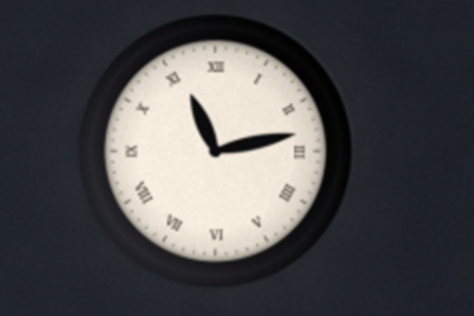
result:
11.13
